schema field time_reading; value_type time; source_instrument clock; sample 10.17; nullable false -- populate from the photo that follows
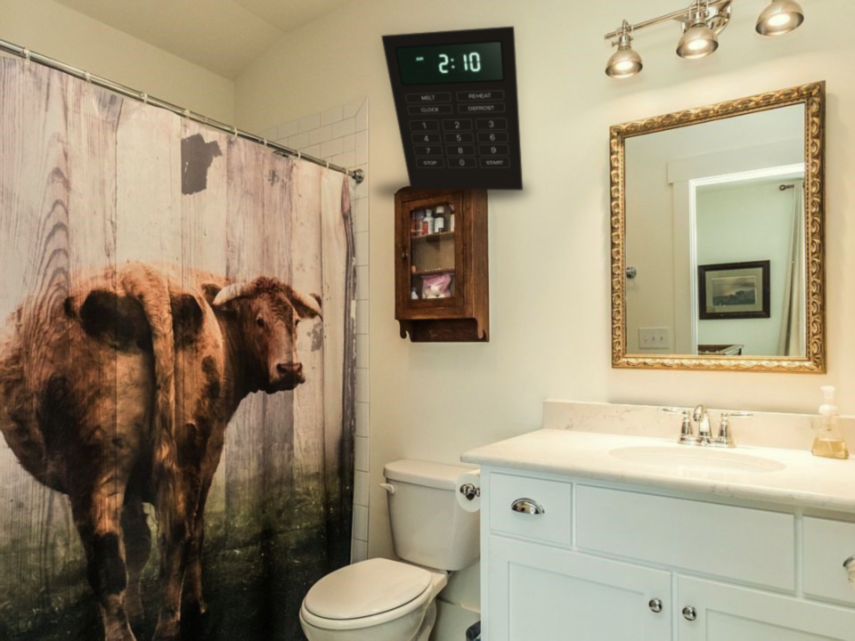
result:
2.10
